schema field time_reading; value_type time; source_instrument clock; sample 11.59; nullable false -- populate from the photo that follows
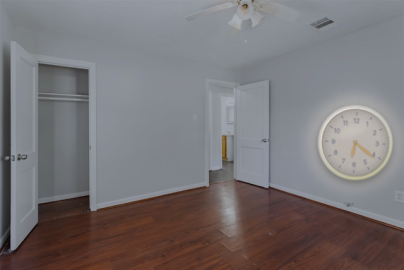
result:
6.21
